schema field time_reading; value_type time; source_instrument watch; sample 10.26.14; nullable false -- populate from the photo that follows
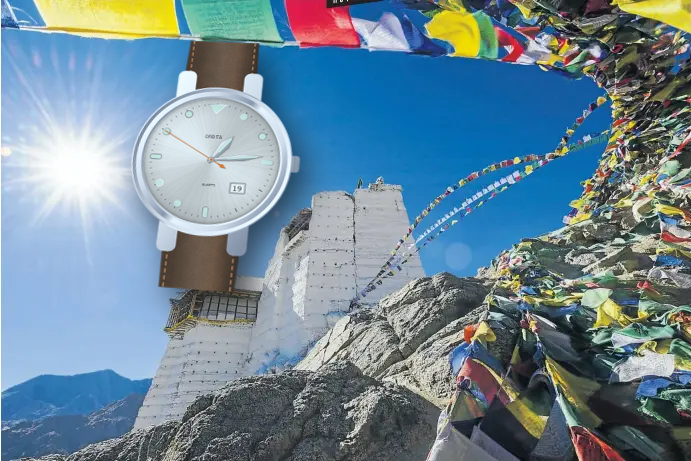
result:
1.13.50
